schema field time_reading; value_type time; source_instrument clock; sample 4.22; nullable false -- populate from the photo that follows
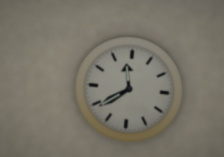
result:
11.39
